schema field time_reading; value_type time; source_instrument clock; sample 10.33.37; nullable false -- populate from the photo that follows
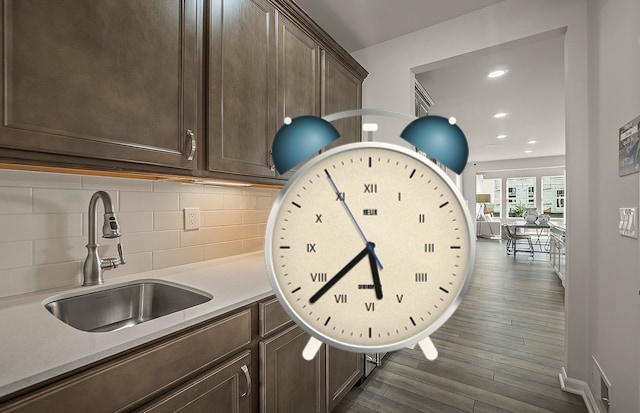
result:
5.37.55
